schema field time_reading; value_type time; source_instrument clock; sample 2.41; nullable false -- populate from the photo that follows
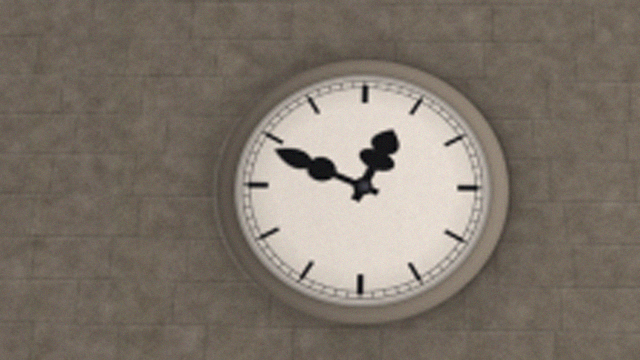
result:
12.49
